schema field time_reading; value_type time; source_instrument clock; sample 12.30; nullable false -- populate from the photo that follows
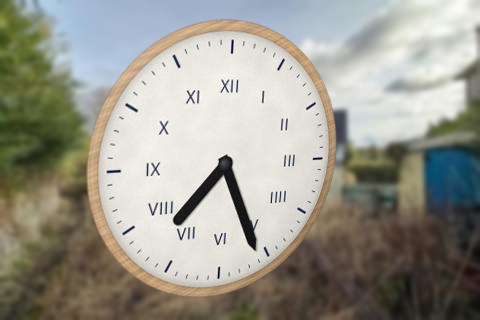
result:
7.26
